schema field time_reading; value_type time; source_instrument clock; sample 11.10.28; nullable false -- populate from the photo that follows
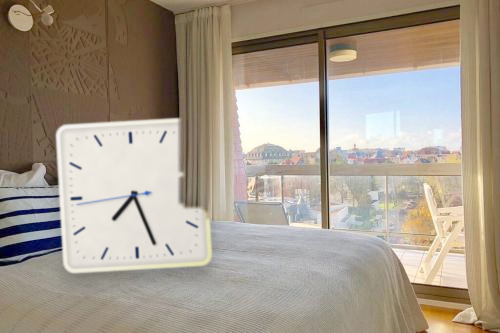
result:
7.26.44
